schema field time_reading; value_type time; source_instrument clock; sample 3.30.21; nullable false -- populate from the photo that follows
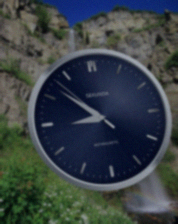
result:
8.51.53
